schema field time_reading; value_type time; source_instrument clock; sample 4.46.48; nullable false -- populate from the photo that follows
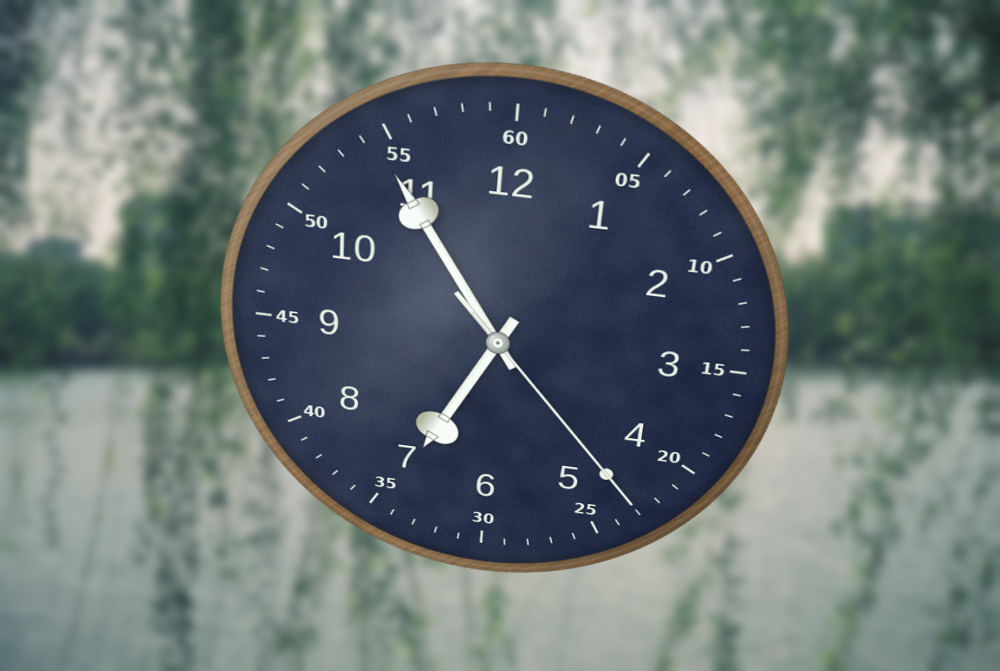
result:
6.54.23
